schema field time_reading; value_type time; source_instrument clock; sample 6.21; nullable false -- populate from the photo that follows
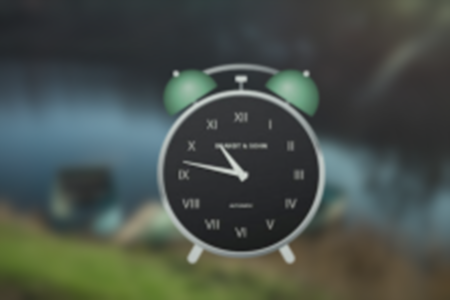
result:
10.47
